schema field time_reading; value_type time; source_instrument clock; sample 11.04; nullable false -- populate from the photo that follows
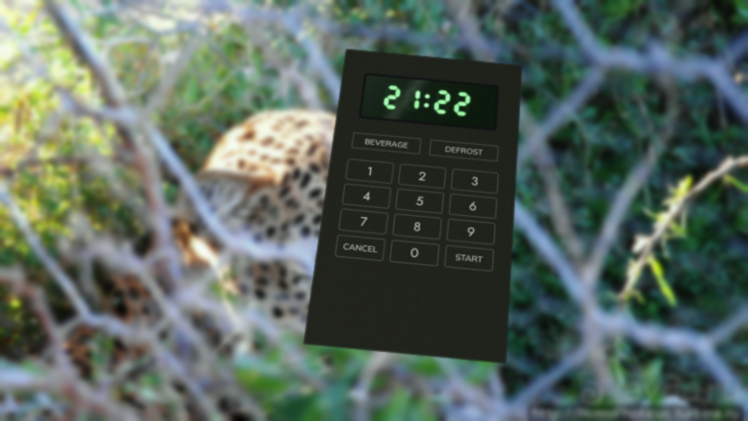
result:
21.22
